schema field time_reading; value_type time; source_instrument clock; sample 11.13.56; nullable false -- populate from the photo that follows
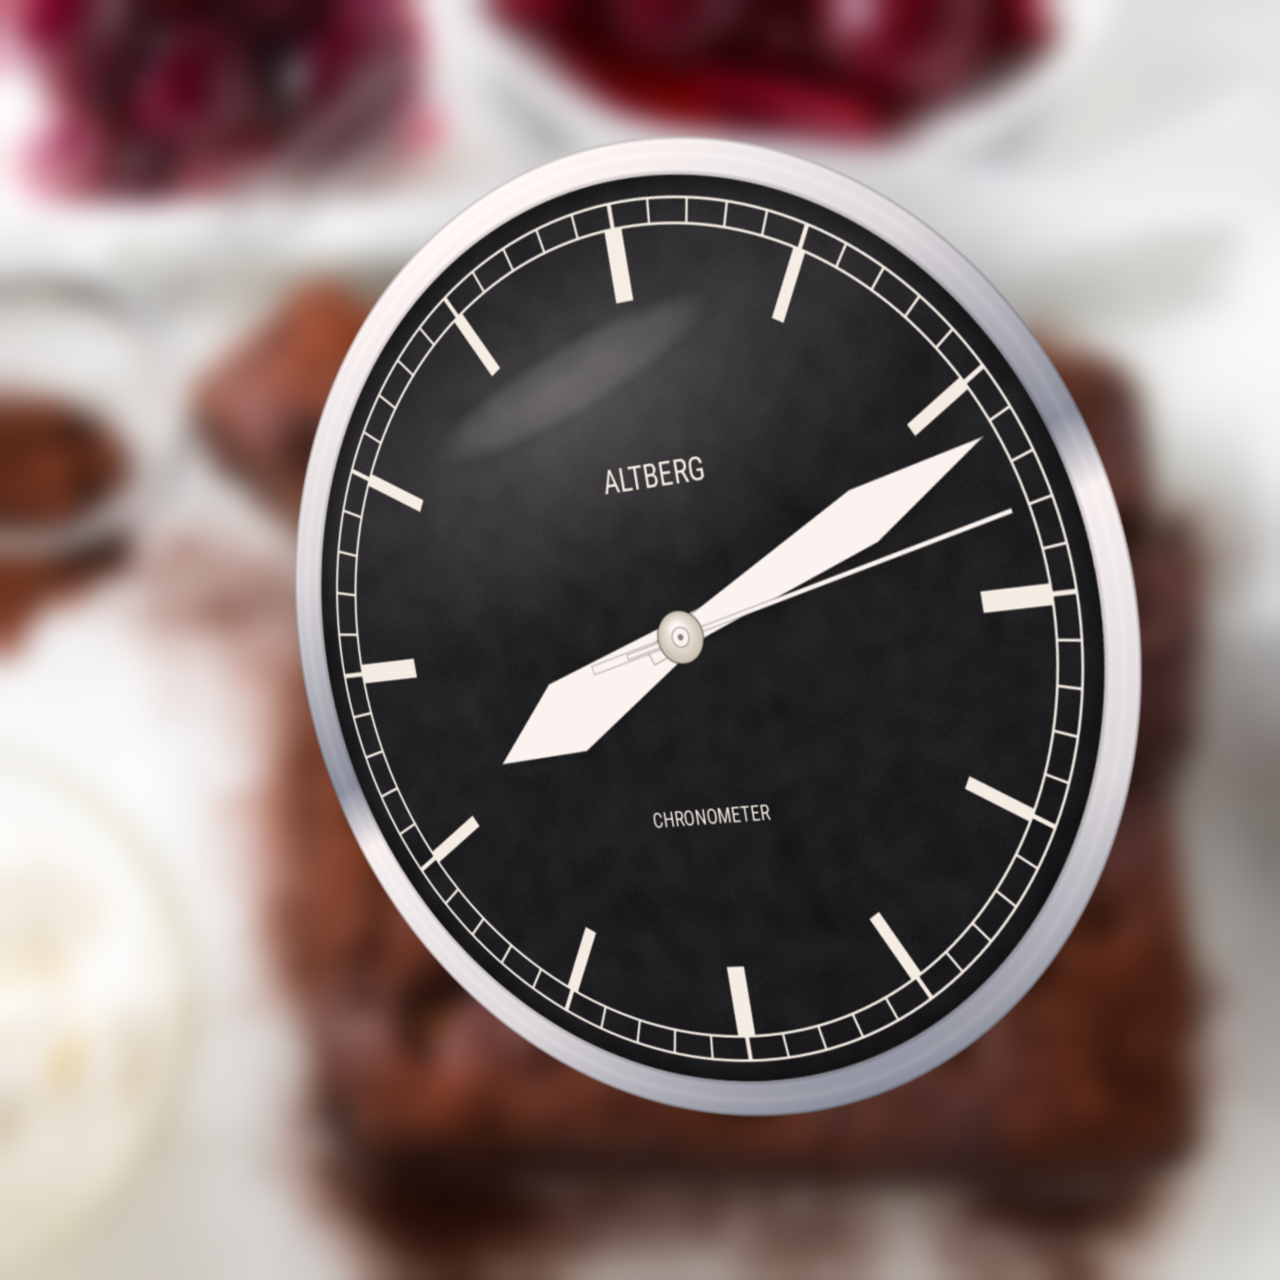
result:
8.11.13
